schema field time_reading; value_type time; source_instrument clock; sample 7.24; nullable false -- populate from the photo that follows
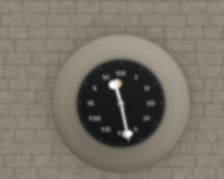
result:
11.28
